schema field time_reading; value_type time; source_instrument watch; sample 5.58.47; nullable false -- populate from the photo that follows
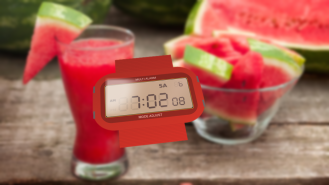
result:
7.02.08
